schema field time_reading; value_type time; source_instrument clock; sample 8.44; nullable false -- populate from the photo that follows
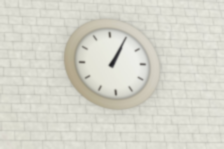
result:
1.05
